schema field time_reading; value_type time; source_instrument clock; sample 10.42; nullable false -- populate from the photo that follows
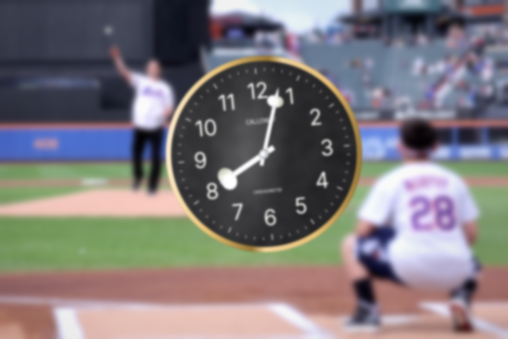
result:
8.03
